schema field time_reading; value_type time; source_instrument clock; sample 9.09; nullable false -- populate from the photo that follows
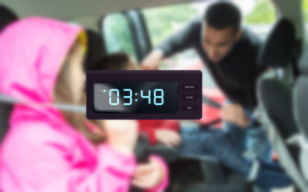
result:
3.48
